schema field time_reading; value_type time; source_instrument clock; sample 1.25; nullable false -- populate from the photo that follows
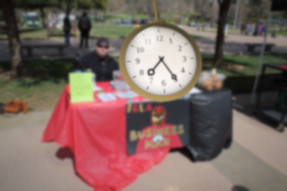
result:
7.25
